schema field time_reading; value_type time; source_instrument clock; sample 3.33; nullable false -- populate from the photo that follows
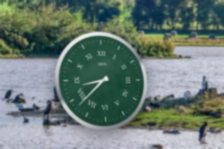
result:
8.38
